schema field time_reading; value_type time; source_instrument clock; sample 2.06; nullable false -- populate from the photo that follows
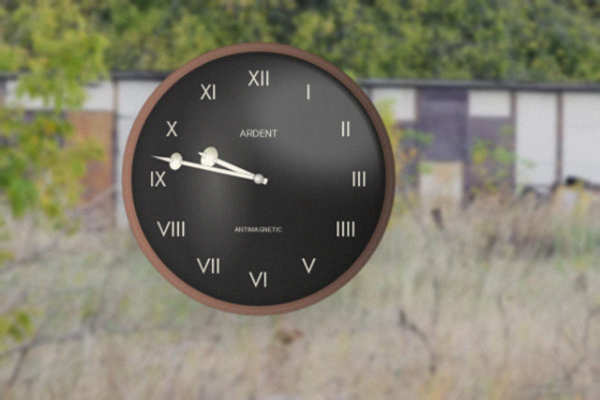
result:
9.47
